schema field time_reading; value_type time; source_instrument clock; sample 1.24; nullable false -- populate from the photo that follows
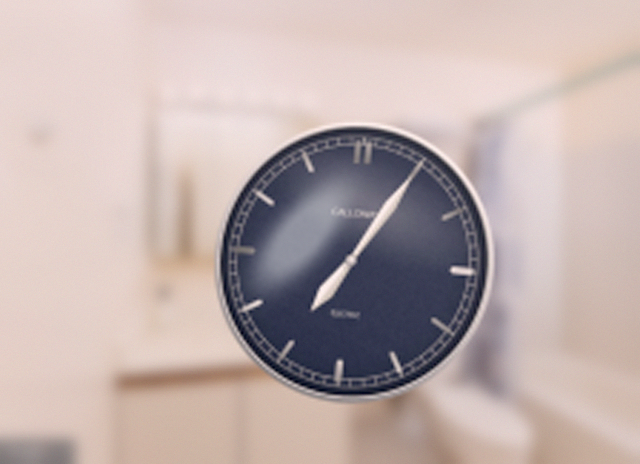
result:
7.05
